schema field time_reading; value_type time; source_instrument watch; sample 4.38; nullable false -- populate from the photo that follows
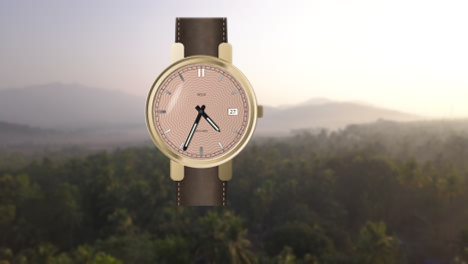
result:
4.34
